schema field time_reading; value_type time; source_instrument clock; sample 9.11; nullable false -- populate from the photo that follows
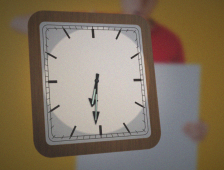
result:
6.31
